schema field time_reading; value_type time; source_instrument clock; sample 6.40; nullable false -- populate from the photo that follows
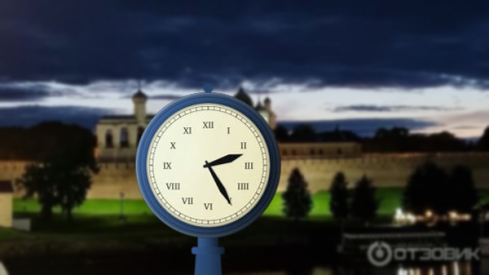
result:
2.25
